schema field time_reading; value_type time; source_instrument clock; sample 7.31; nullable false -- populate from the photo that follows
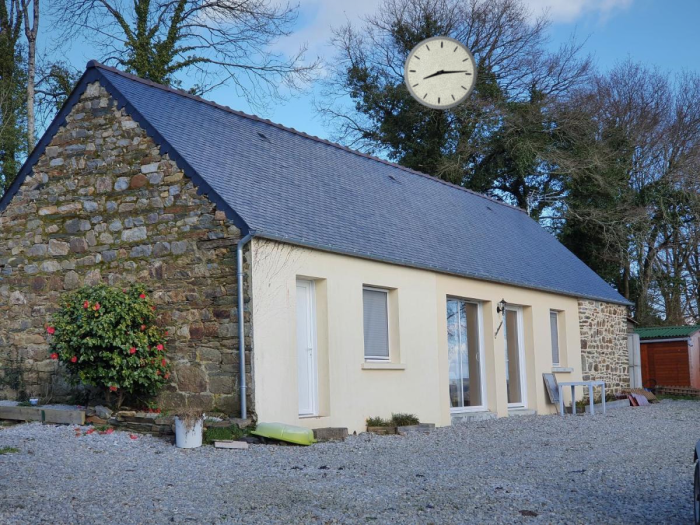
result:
8.14
